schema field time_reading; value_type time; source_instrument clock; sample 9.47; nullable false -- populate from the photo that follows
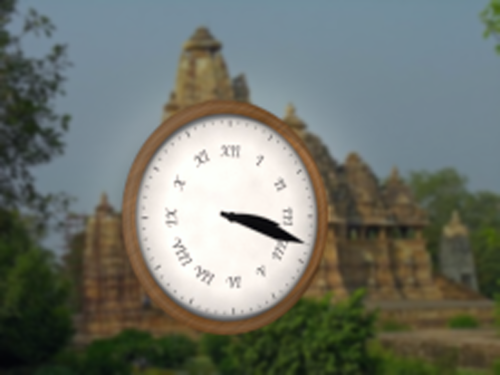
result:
3.18
